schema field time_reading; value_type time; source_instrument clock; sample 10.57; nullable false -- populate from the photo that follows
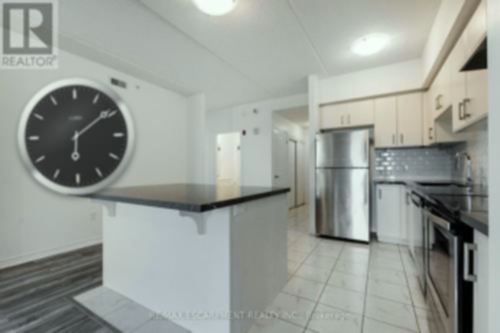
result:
6.09
